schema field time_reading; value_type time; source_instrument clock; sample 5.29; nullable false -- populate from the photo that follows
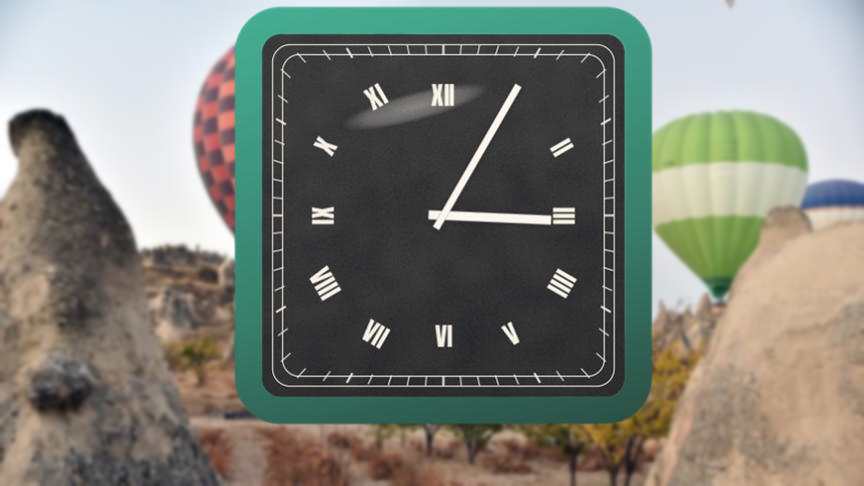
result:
3.05
